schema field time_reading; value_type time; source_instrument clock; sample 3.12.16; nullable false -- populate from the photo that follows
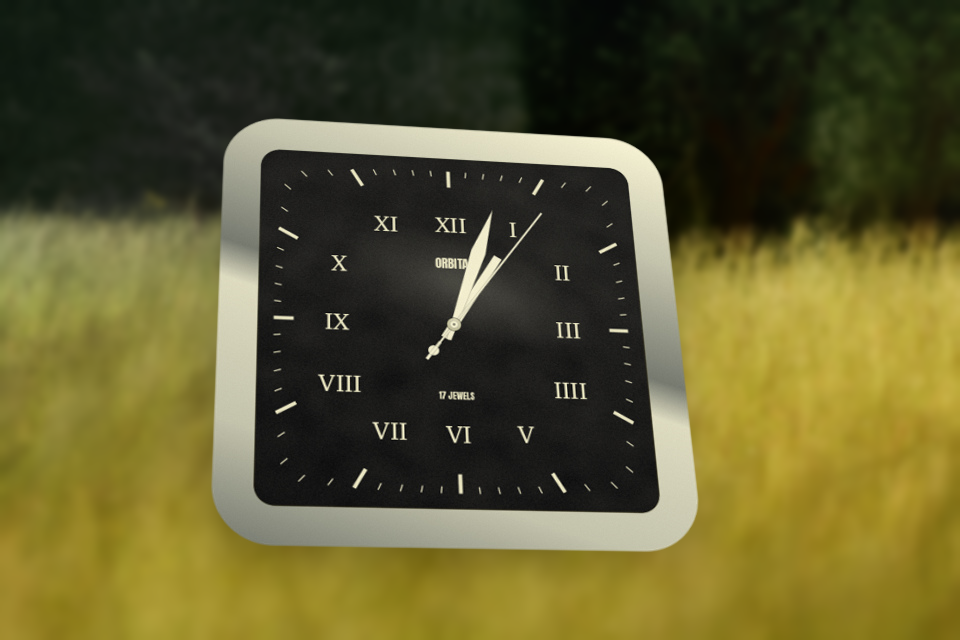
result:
1.03.06
